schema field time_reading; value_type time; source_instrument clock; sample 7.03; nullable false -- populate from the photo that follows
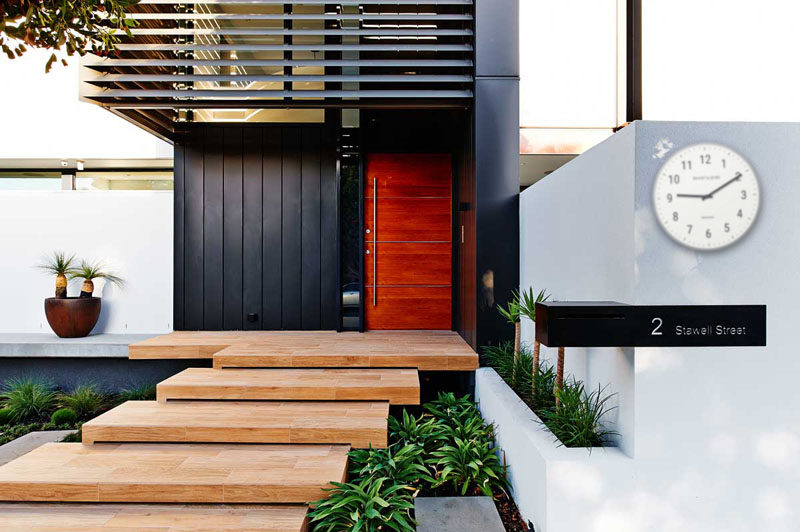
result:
9.10
